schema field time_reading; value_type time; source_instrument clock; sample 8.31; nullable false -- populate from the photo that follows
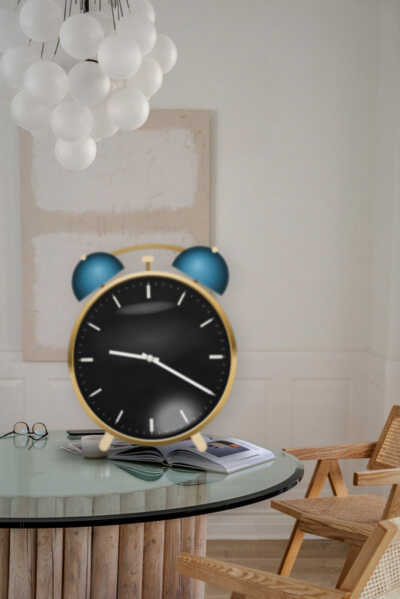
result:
9.20
